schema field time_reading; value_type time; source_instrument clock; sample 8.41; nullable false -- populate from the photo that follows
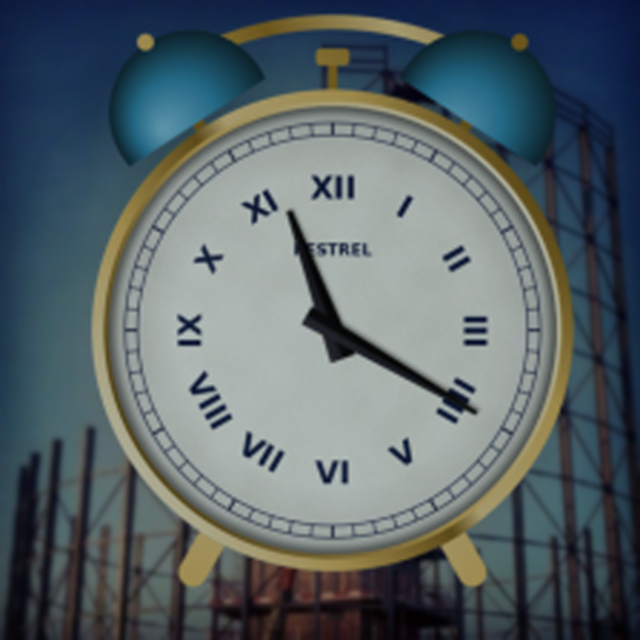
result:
11.20
